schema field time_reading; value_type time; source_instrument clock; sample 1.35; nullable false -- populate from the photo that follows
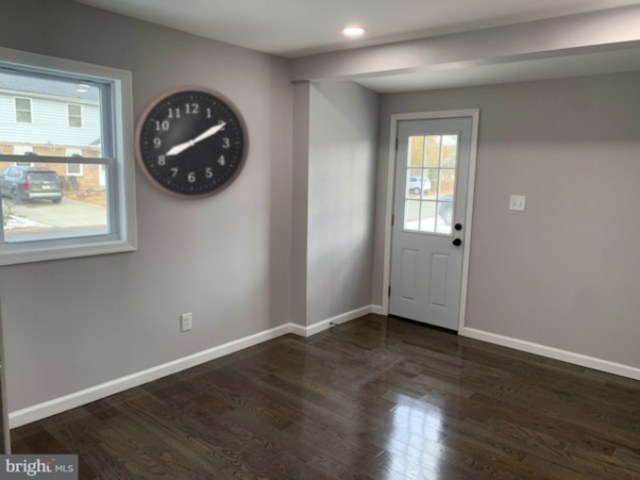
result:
8.10
